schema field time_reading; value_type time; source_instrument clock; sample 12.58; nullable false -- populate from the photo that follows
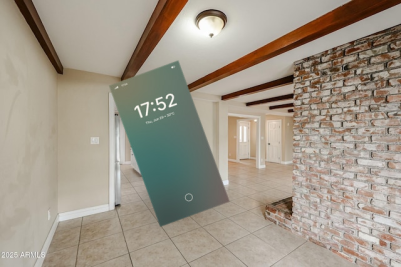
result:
17.52
